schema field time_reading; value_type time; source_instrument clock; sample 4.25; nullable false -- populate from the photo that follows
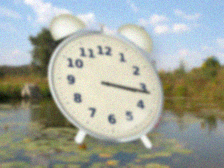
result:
3.16
